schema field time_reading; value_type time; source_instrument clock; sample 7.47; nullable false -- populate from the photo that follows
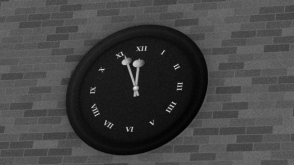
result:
11.56
